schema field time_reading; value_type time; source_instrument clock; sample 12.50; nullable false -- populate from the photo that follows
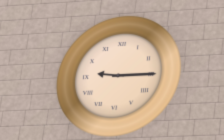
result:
9.15
